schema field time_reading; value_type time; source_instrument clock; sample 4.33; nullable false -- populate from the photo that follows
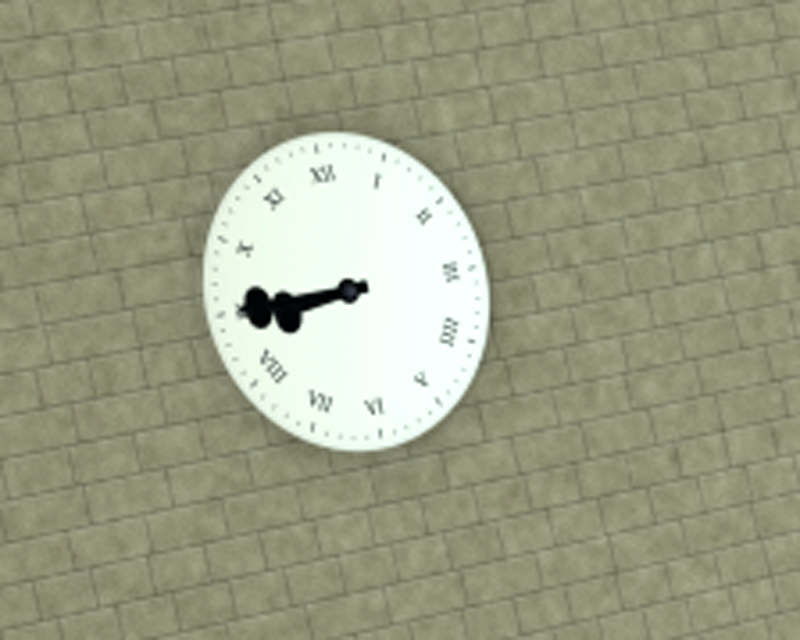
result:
8.45
